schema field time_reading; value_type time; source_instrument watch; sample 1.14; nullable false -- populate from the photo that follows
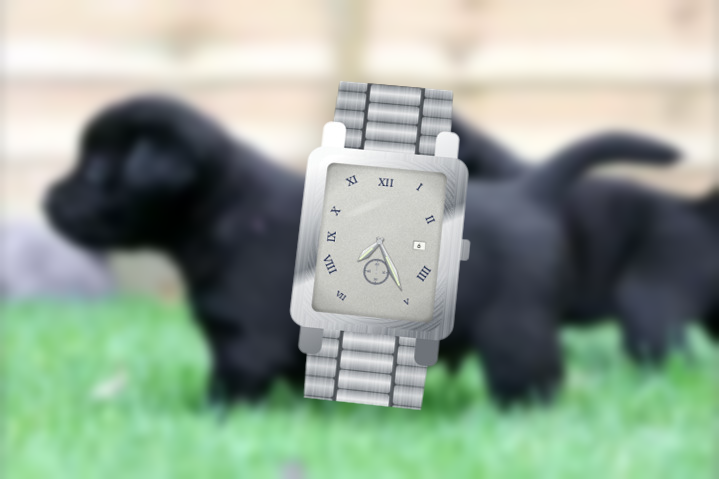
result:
7.25
